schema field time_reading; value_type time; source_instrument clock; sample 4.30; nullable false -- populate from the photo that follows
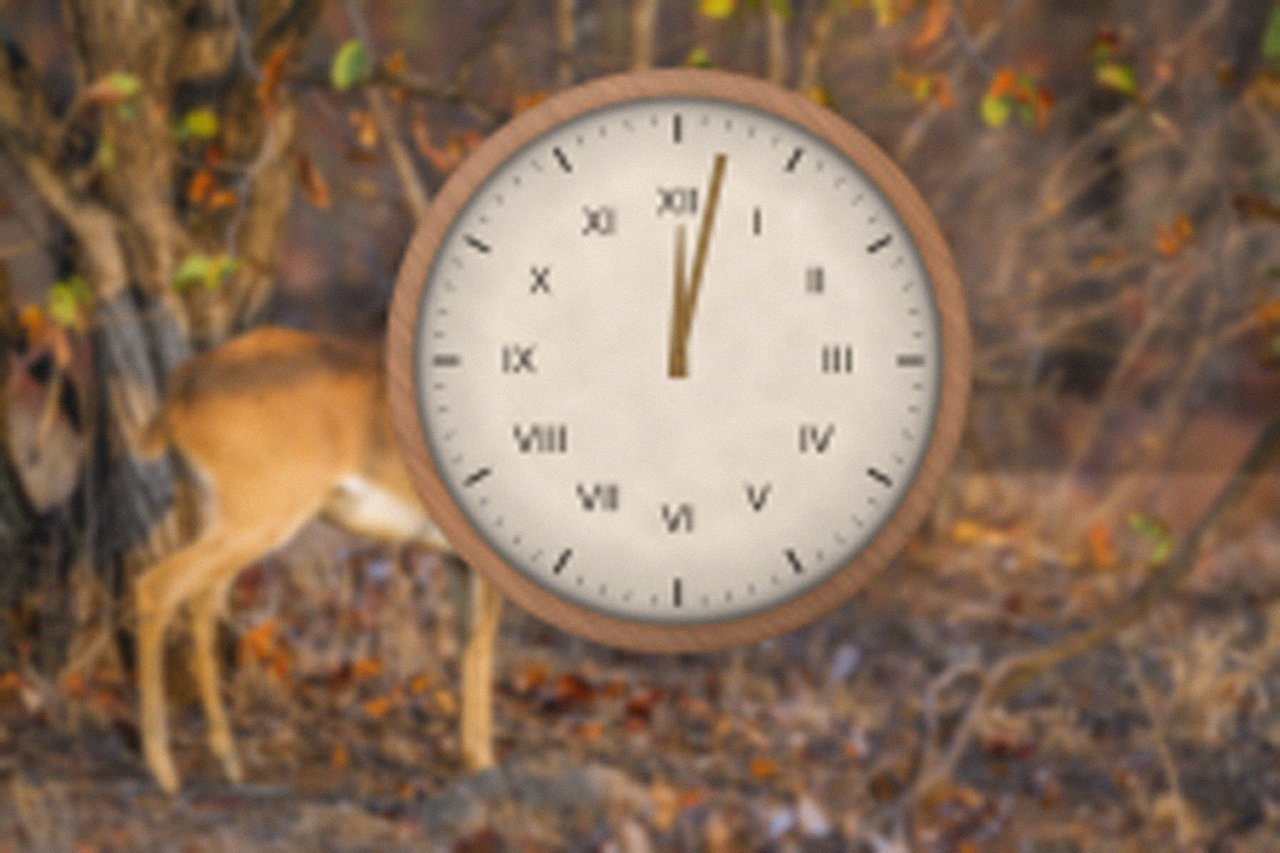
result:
12.02
